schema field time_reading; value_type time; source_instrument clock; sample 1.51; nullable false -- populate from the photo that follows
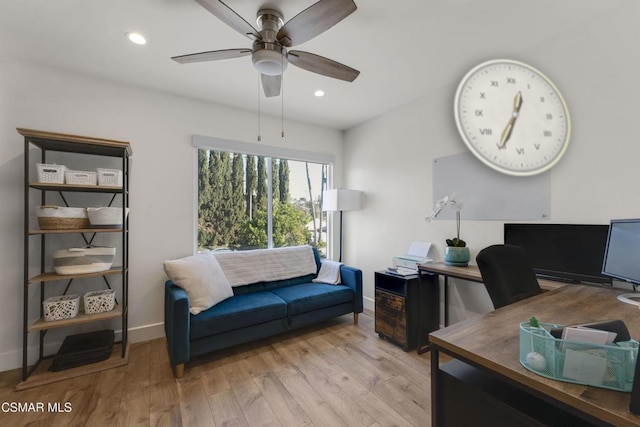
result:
12.35
